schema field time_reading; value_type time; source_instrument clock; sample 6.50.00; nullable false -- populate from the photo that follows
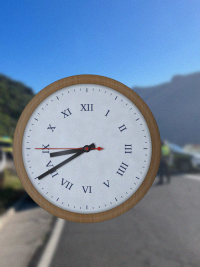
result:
8.39.45
